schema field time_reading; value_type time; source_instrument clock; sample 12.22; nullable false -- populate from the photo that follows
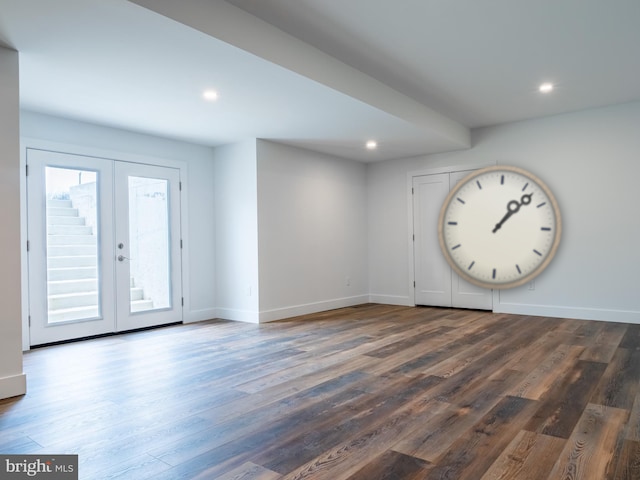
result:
1.07
